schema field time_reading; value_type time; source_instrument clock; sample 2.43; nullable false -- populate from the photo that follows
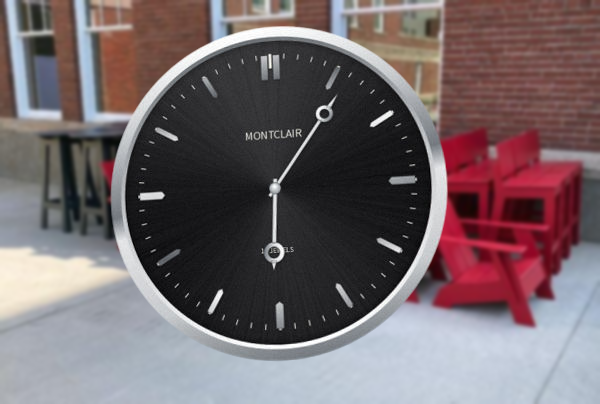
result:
6.06
